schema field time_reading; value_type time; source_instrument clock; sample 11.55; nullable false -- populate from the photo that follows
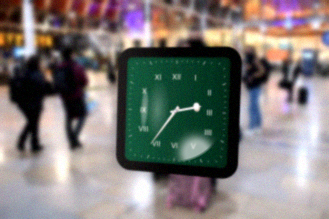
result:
2.36
